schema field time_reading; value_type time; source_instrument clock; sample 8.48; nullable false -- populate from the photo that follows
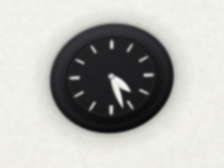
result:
4.27
